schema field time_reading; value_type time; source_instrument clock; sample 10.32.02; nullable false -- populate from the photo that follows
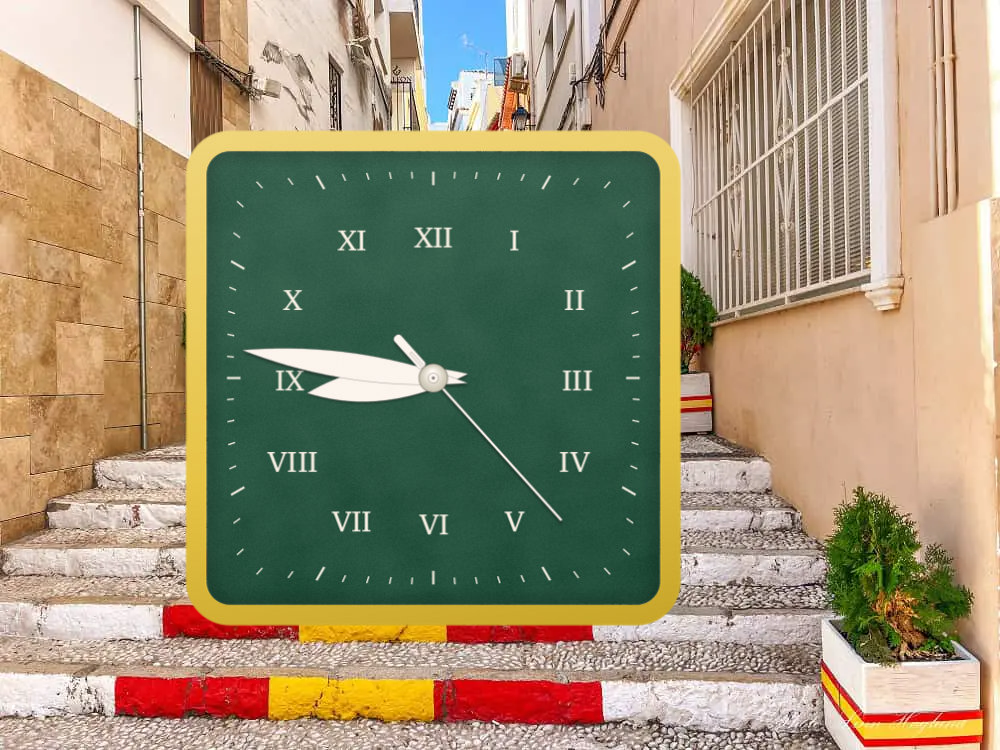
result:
8.46.23
